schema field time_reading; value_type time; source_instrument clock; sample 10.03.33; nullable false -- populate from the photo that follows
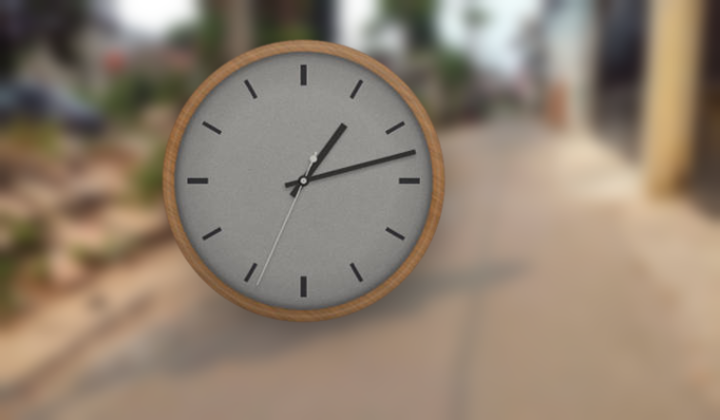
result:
1.12.34
